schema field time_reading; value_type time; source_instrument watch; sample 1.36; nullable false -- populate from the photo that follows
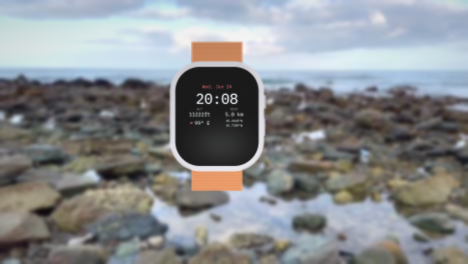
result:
20.08
